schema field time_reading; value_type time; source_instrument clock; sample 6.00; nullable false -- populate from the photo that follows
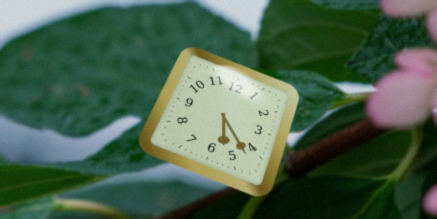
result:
5.22
